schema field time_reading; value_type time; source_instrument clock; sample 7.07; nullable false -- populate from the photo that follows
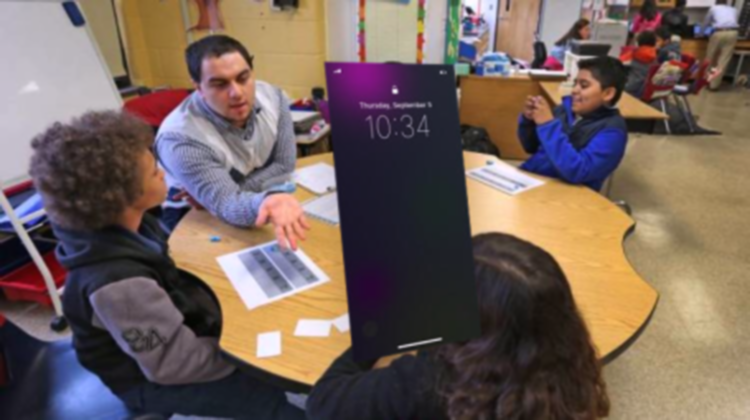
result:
10.34
